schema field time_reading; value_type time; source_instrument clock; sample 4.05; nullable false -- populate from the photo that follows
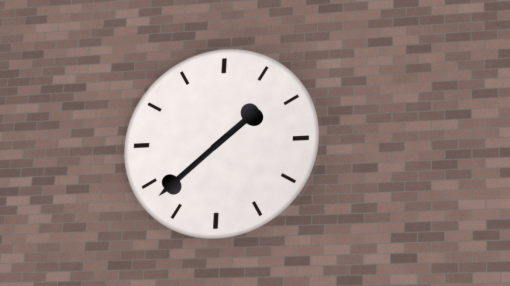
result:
1.38
